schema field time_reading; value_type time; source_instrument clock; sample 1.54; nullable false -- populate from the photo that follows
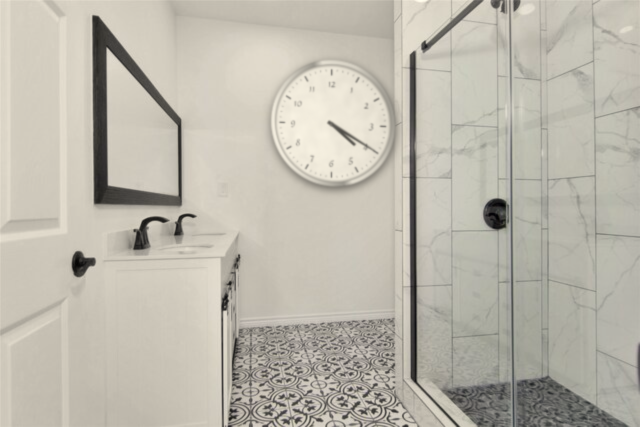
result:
4.20
